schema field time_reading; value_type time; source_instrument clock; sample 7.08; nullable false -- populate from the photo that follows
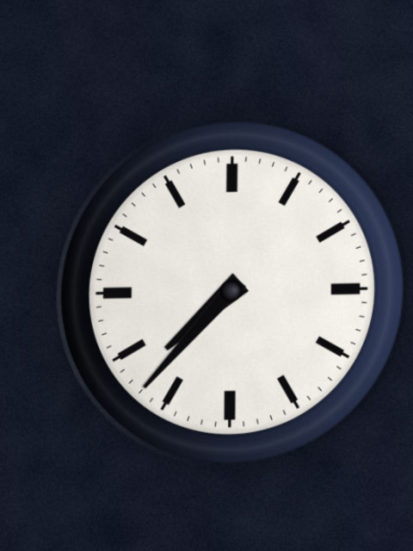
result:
7.37
